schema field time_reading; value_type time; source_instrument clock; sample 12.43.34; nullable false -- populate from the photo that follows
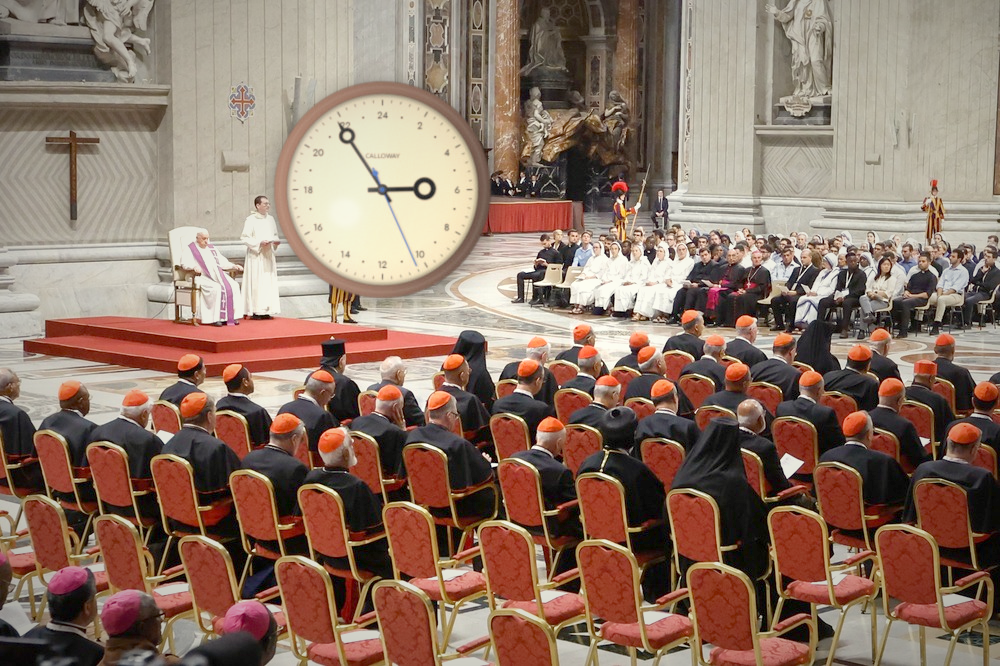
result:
5.54.26
